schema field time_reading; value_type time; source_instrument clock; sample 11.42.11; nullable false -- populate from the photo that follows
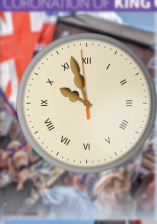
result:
9.56.59
